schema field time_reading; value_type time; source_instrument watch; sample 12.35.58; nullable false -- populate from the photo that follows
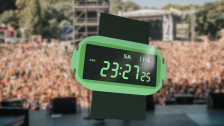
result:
23.27.25
